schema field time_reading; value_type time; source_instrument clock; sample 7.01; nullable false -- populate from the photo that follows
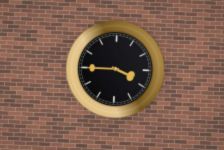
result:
3.45
